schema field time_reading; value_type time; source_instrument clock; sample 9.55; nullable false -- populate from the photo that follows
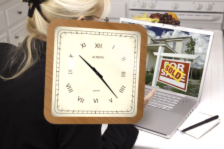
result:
10.23
